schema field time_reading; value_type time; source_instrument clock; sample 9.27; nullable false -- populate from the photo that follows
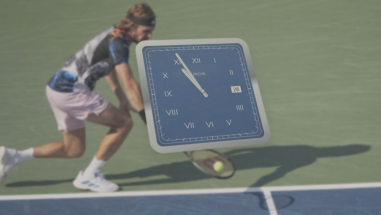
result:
10.56
